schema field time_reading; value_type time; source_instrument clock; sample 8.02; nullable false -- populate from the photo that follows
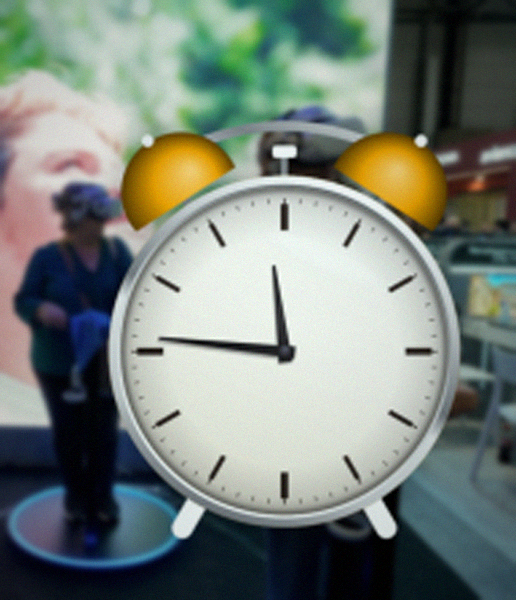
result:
11.46
